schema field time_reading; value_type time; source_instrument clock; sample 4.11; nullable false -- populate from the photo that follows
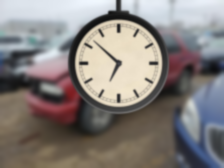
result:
6.52
